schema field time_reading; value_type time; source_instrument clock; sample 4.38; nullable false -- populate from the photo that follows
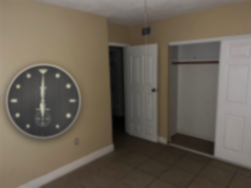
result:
6.00
